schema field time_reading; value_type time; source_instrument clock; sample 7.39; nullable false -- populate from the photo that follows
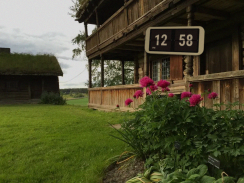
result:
12.58
